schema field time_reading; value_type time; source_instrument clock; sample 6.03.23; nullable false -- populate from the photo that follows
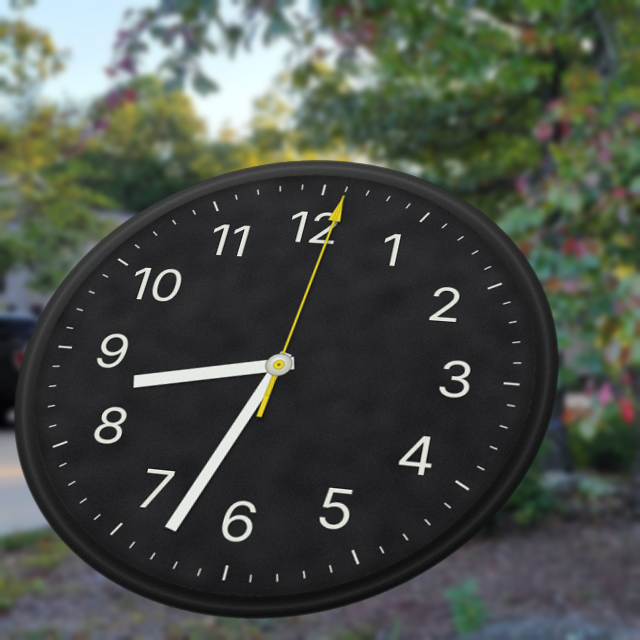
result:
8.33.01
